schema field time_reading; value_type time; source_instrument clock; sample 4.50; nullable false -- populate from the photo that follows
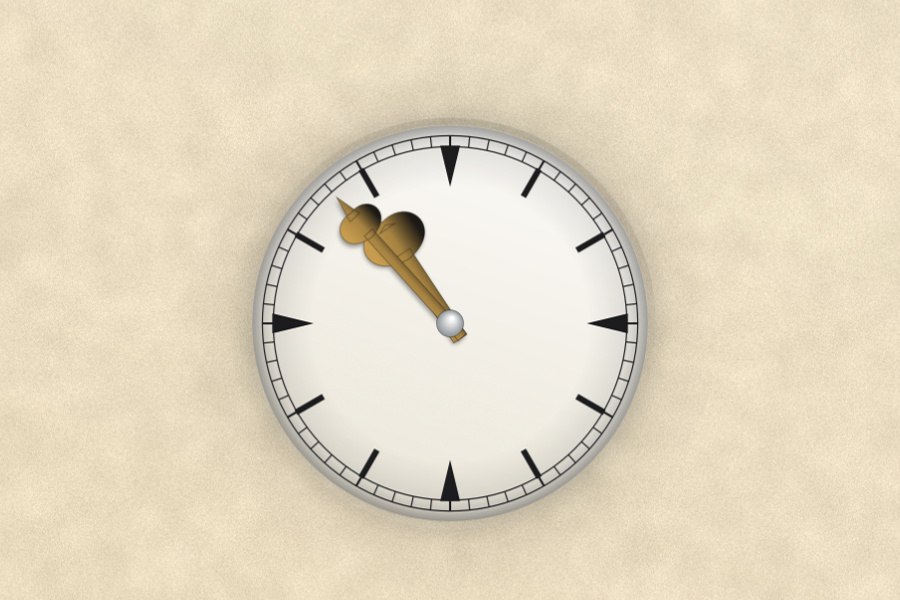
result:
10.53
